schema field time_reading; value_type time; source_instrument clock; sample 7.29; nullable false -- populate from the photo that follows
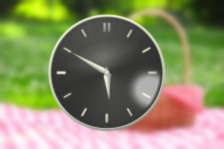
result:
5.50
